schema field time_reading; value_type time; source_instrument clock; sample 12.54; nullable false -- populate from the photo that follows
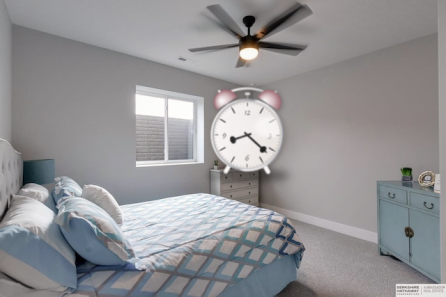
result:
8.22
